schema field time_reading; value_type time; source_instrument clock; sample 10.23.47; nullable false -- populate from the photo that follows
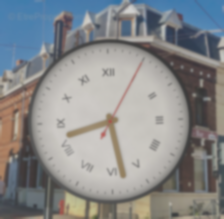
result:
8.28.05
